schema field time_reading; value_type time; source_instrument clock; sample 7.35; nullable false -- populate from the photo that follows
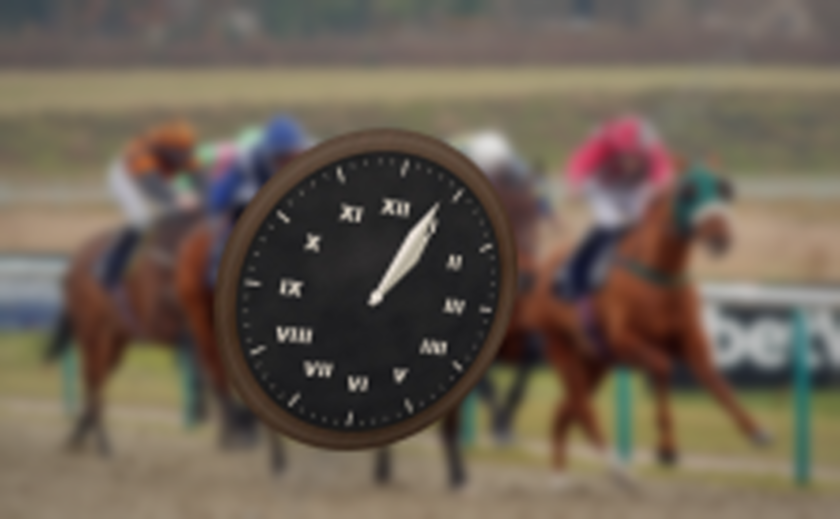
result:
1.04
